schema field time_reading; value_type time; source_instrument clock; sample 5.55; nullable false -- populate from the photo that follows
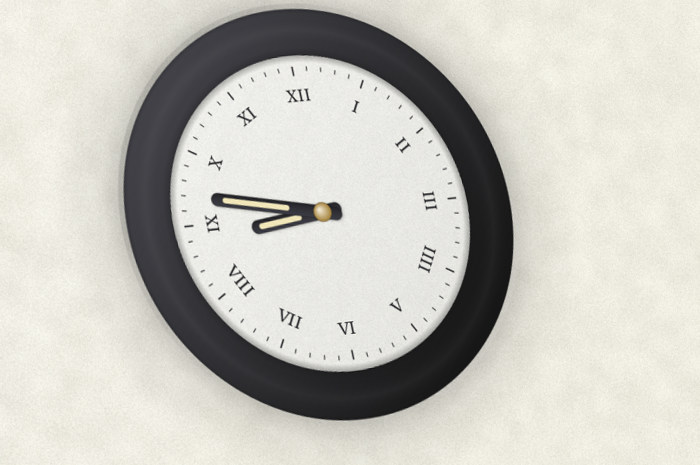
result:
8.47
